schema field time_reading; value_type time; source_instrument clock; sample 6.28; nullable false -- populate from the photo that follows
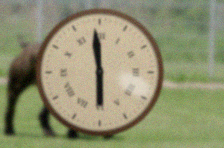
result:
5.59
